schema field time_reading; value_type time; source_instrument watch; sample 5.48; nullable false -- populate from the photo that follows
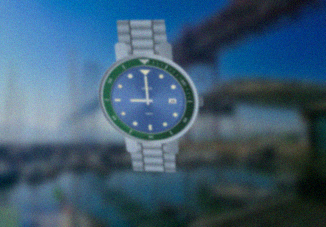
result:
9.00
